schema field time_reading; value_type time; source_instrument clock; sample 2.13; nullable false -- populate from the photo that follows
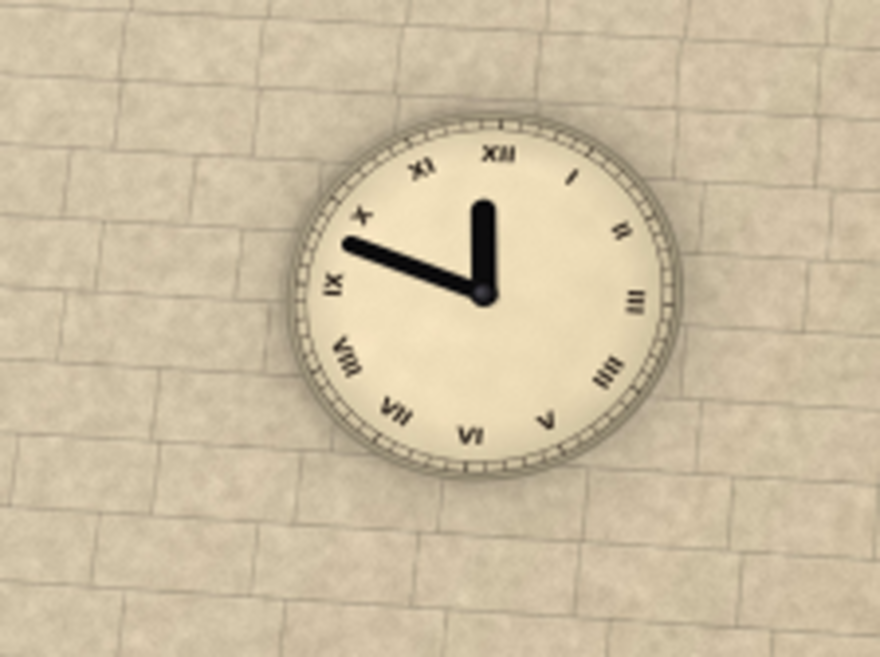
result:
11.48
